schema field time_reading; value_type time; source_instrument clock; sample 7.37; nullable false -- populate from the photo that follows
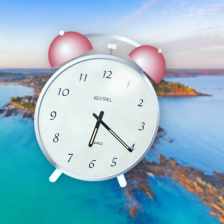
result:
6.21
